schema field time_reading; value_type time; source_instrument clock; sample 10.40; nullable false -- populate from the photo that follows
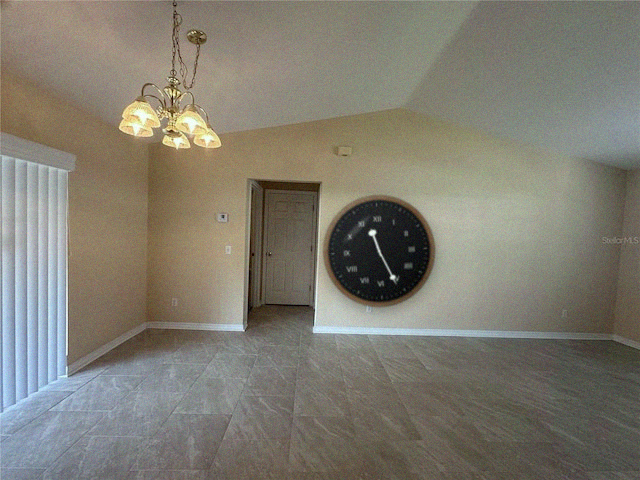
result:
11.26
